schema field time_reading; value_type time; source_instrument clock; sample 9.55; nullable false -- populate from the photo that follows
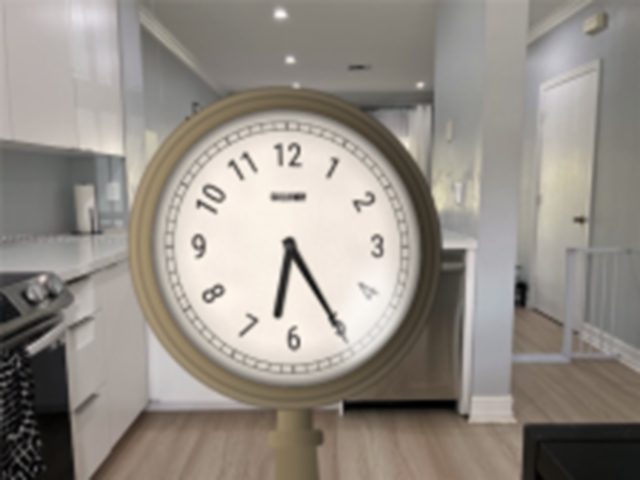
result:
6.25
